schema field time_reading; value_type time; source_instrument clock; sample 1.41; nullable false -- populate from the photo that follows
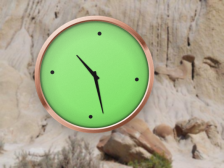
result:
10.27
